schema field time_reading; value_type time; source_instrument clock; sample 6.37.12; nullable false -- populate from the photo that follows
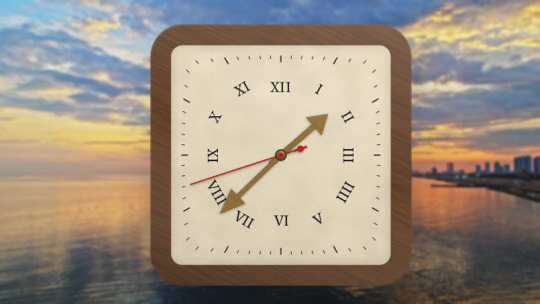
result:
1.37.42
